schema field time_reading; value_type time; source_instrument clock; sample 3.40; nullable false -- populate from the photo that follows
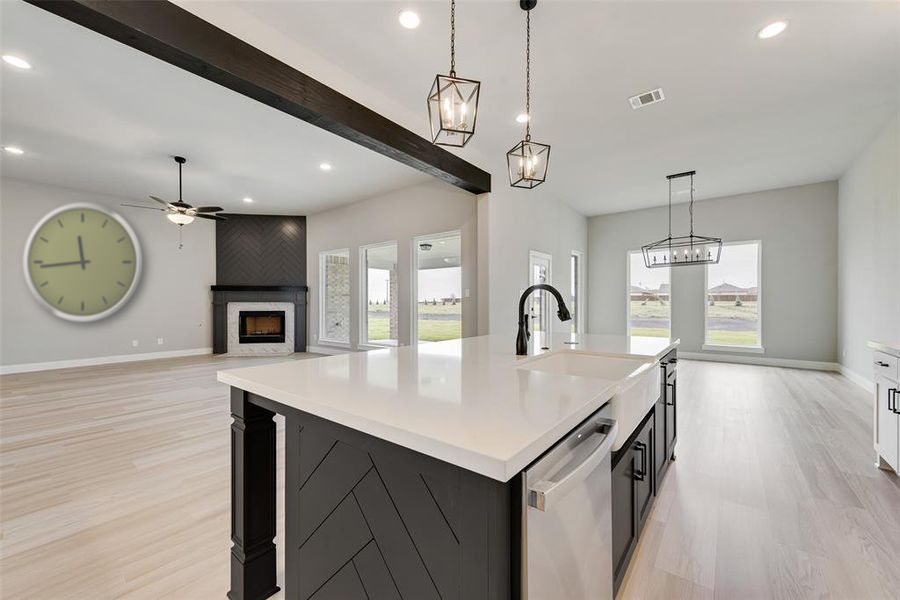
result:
11.44
